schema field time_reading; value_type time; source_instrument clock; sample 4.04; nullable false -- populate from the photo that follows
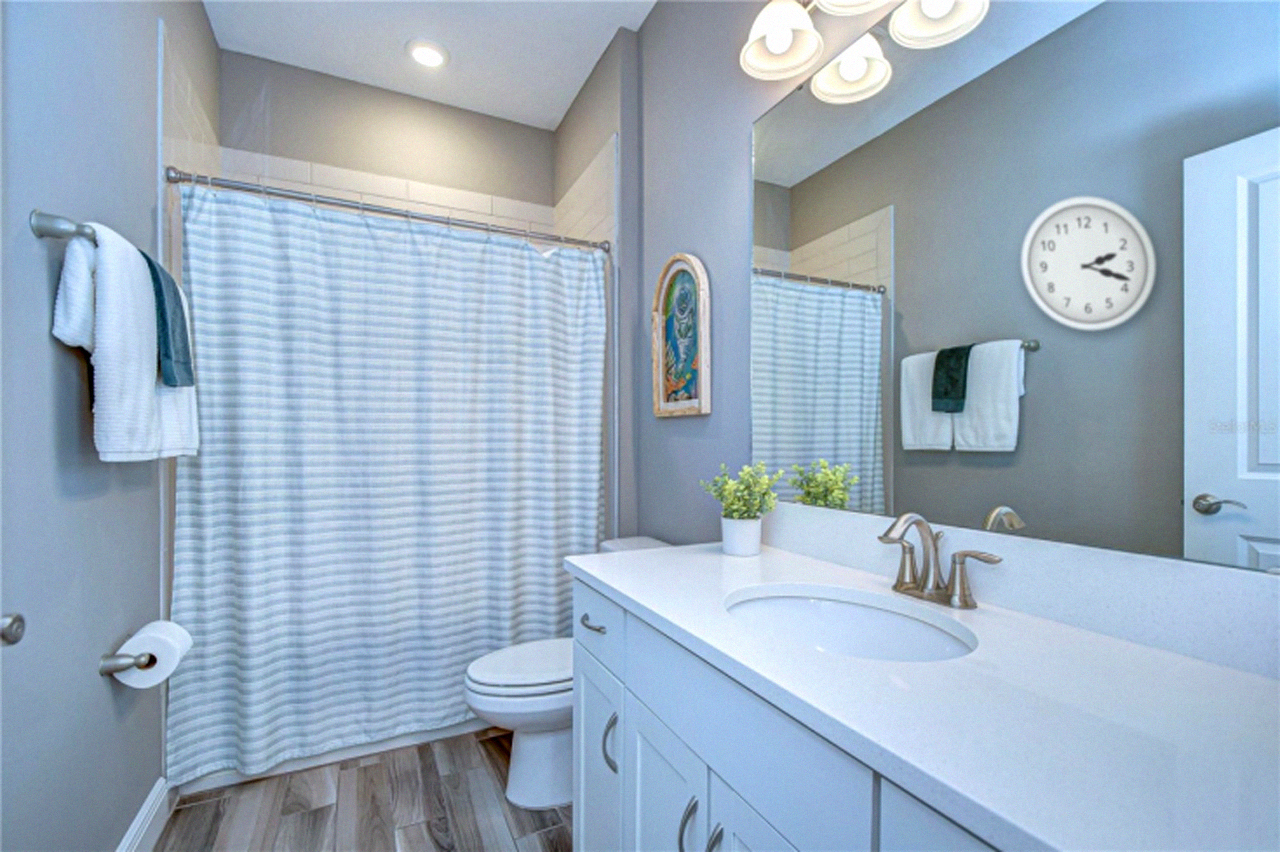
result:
2.18
